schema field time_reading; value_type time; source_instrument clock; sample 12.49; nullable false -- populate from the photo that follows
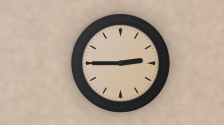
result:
2.45
